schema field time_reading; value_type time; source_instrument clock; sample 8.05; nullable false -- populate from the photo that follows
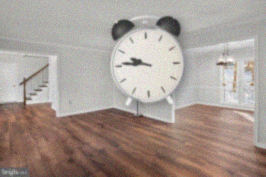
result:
9.46
